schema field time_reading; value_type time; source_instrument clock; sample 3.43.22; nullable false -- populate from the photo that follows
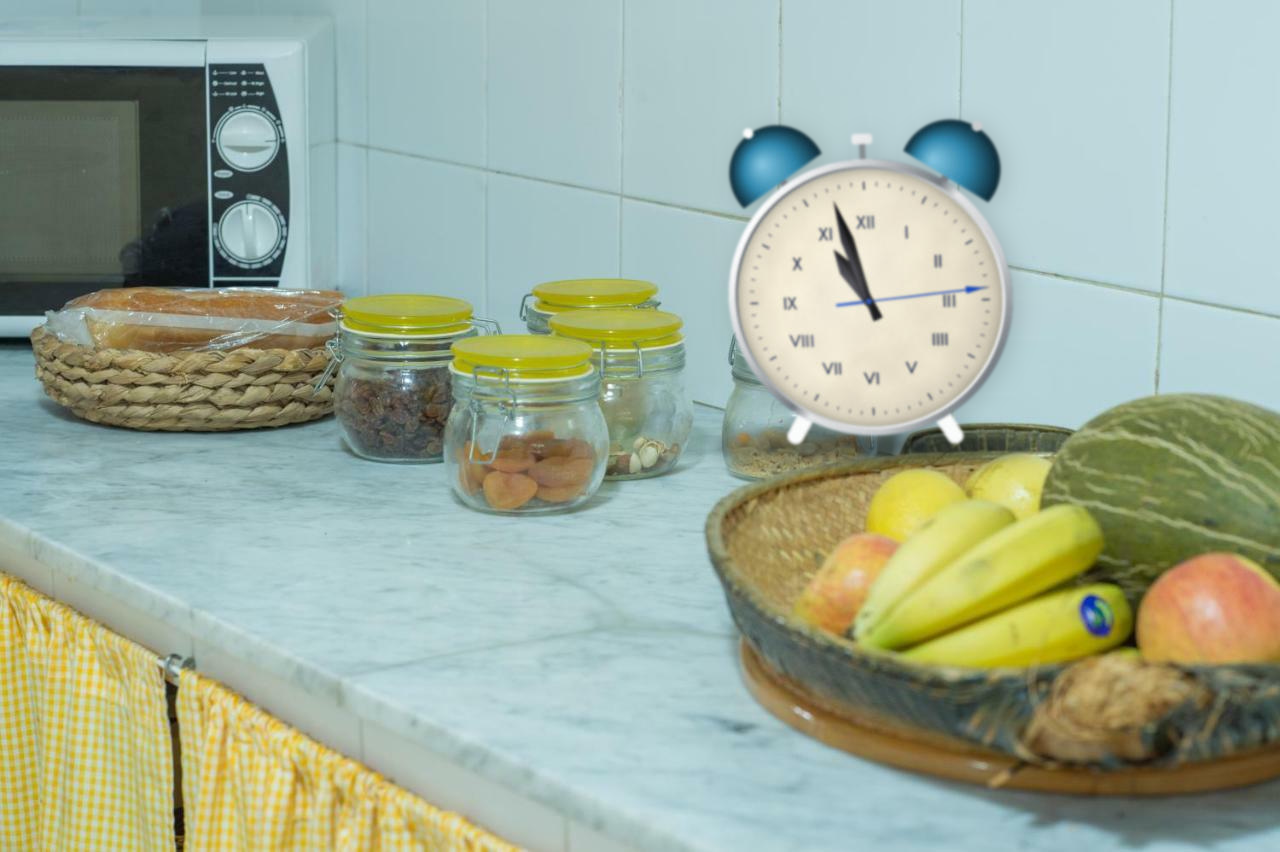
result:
10.57.14
